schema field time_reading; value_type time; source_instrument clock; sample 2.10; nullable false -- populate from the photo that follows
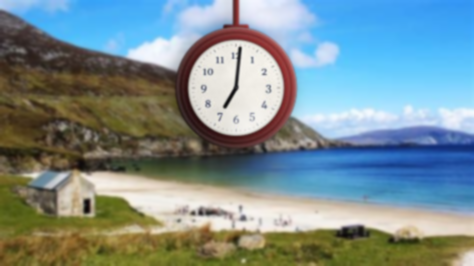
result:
7.01
